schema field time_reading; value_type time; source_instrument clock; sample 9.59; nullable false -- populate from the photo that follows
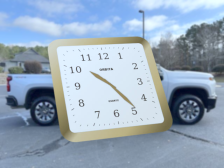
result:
10.24
